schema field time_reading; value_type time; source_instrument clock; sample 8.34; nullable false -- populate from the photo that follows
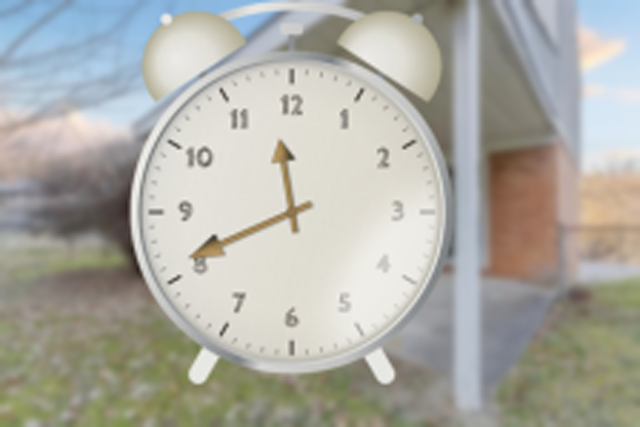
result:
11.41
